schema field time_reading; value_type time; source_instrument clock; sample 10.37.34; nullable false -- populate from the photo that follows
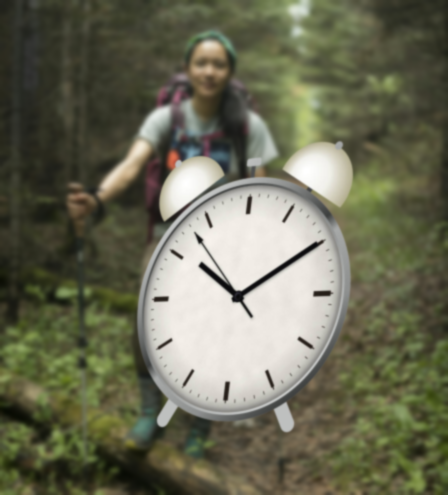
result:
10.09.53
